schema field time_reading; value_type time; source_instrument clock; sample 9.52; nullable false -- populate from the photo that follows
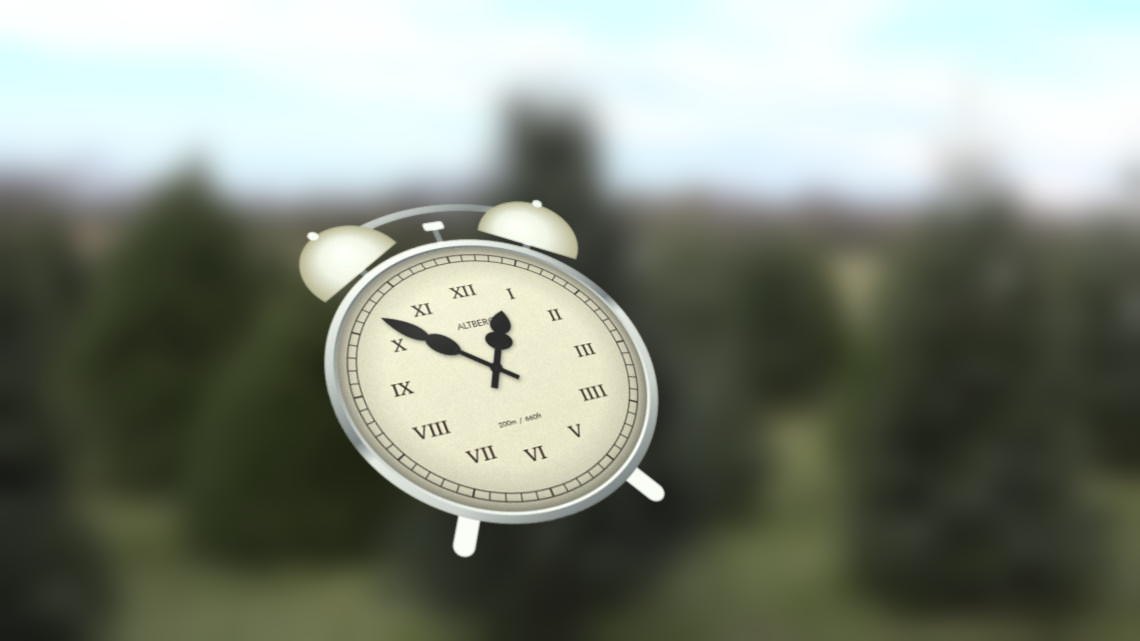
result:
12.52
